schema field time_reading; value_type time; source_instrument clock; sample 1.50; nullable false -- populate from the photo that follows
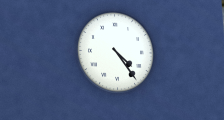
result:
4.24
